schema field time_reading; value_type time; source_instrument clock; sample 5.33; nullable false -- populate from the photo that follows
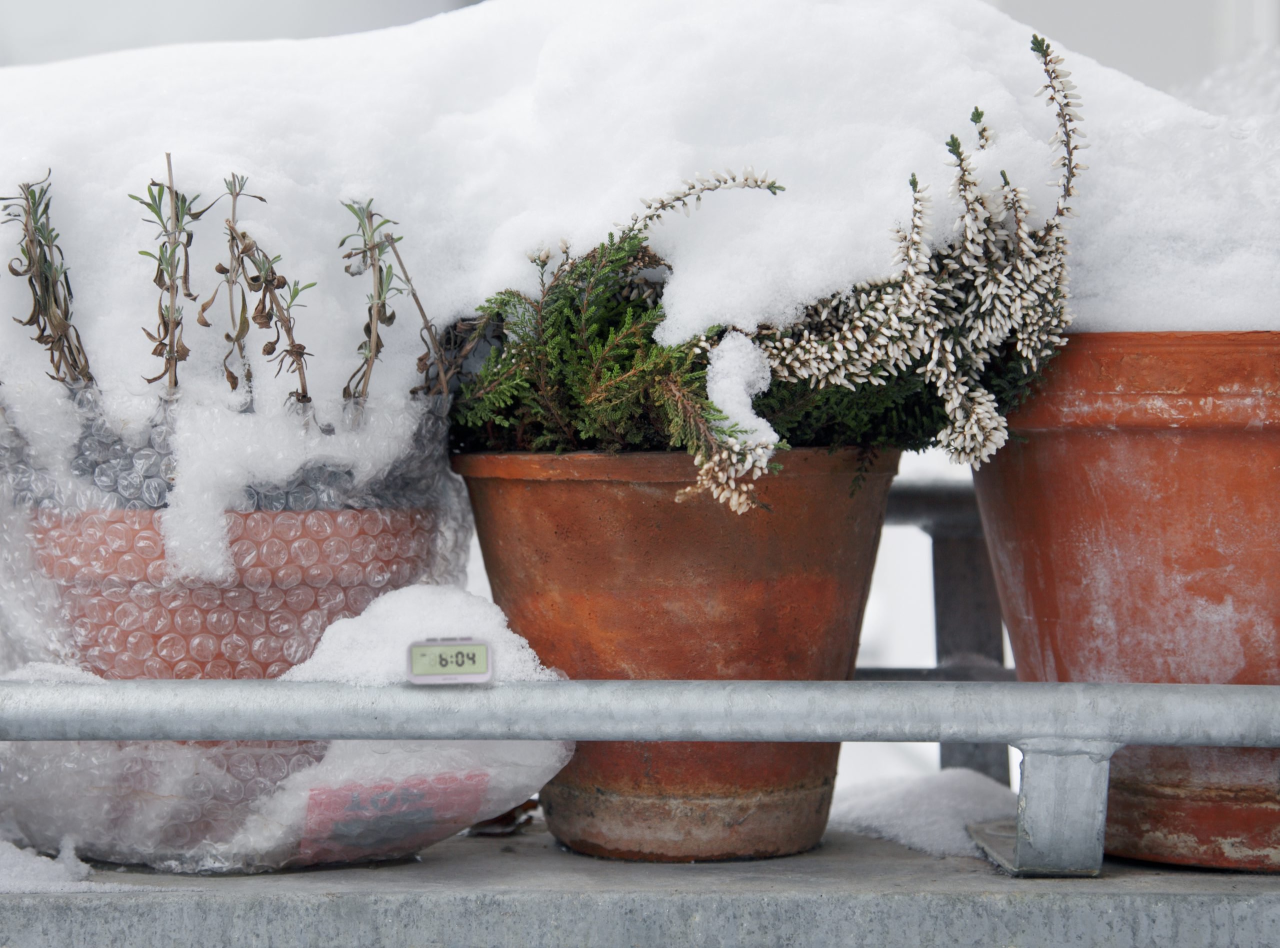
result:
6.04
